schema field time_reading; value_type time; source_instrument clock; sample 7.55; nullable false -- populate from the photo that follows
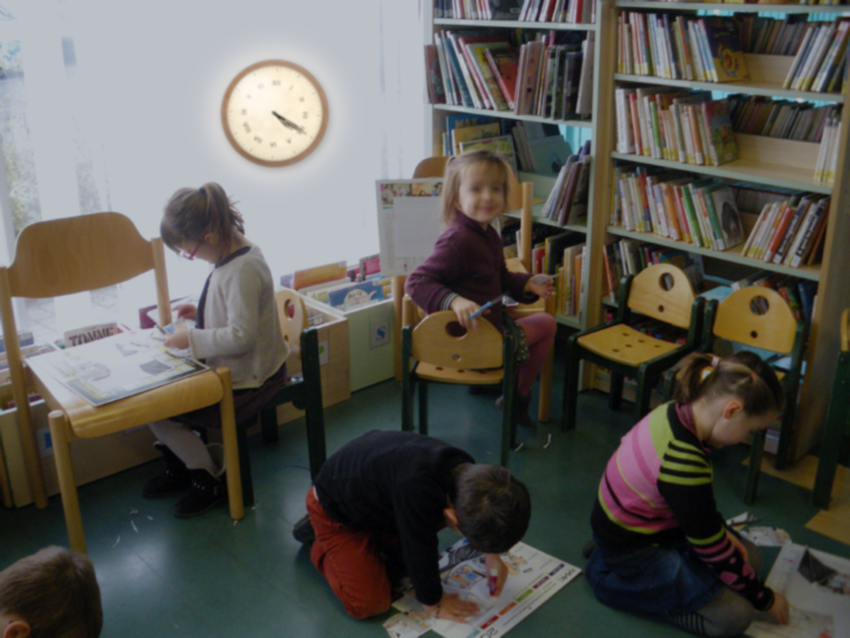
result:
4.20
